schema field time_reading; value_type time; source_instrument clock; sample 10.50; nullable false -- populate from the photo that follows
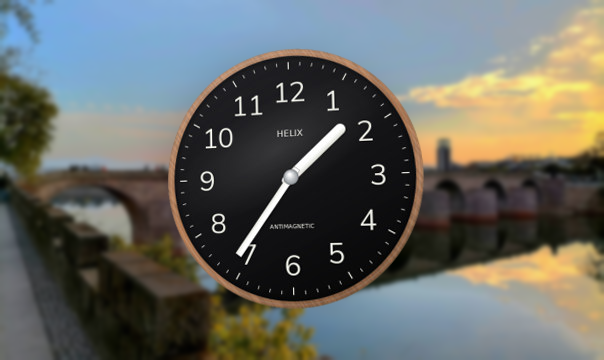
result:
1.36
